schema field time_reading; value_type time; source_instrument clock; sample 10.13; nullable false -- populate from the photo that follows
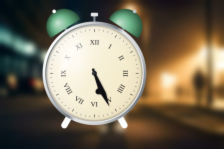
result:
5.26
